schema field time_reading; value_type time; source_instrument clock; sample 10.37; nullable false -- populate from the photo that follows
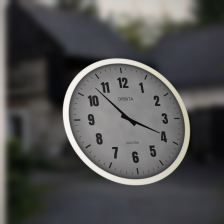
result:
3.53
